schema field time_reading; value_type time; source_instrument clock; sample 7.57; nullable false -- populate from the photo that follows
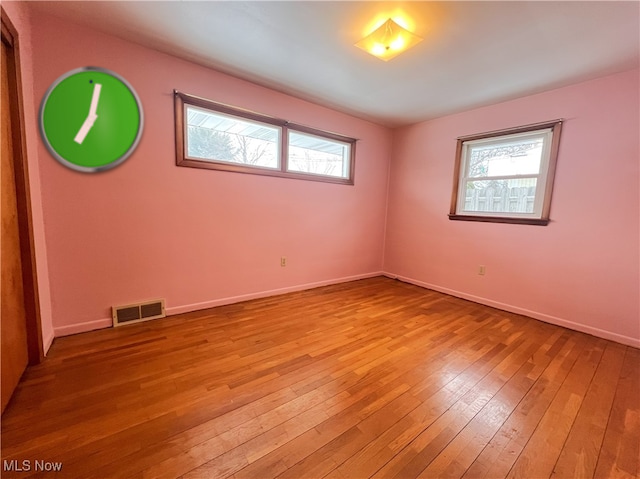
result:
7.02
